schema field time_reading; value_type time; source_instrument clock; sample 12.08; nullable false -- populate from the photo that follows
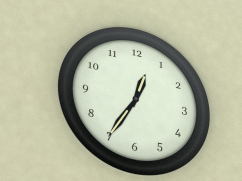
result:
12.35
